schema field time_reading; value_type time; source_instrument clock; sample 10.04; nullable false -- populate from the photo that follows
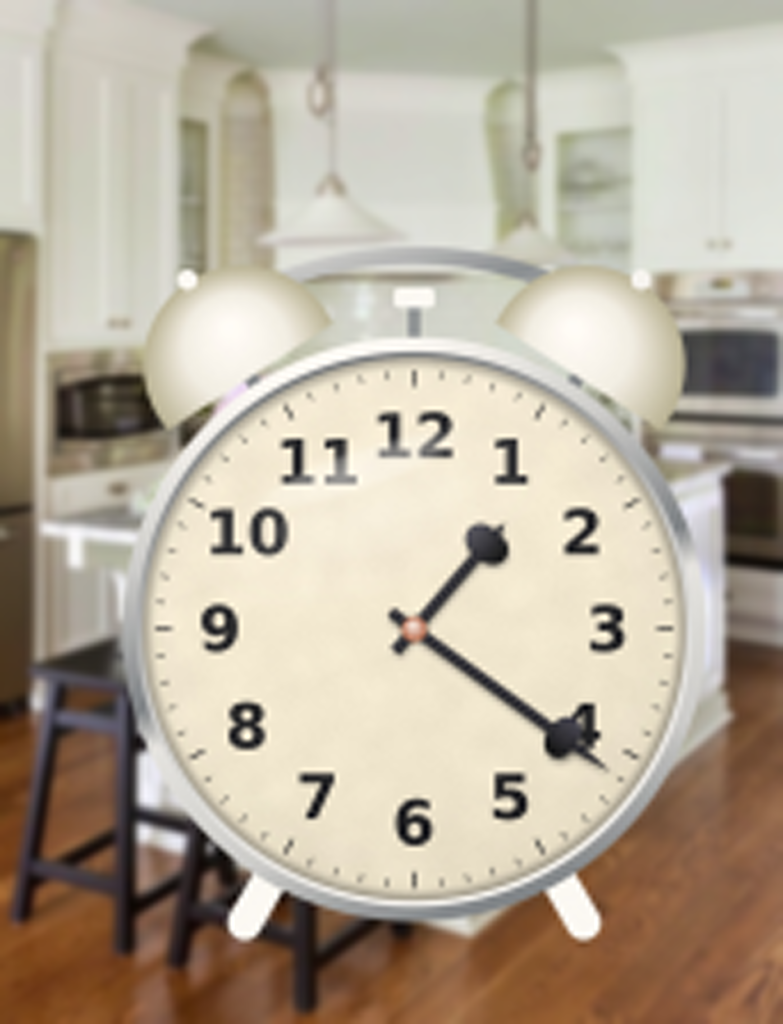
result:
1.21
